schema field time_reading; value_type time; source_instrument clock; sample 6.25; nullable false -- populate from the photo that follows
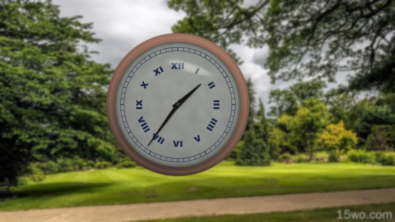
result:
1.36
